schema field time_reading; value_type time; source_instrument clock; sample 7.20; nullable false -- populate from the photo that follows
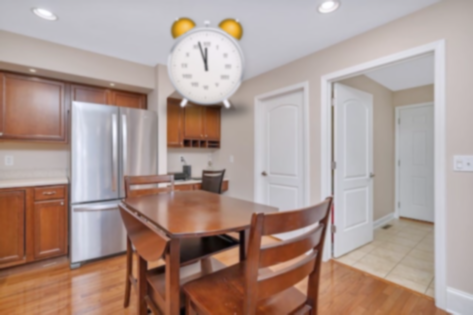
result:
11.57
